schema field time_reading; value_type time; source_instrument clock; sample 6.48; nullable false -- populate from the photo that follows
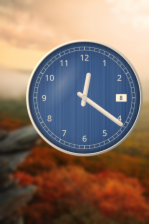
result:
12.21
